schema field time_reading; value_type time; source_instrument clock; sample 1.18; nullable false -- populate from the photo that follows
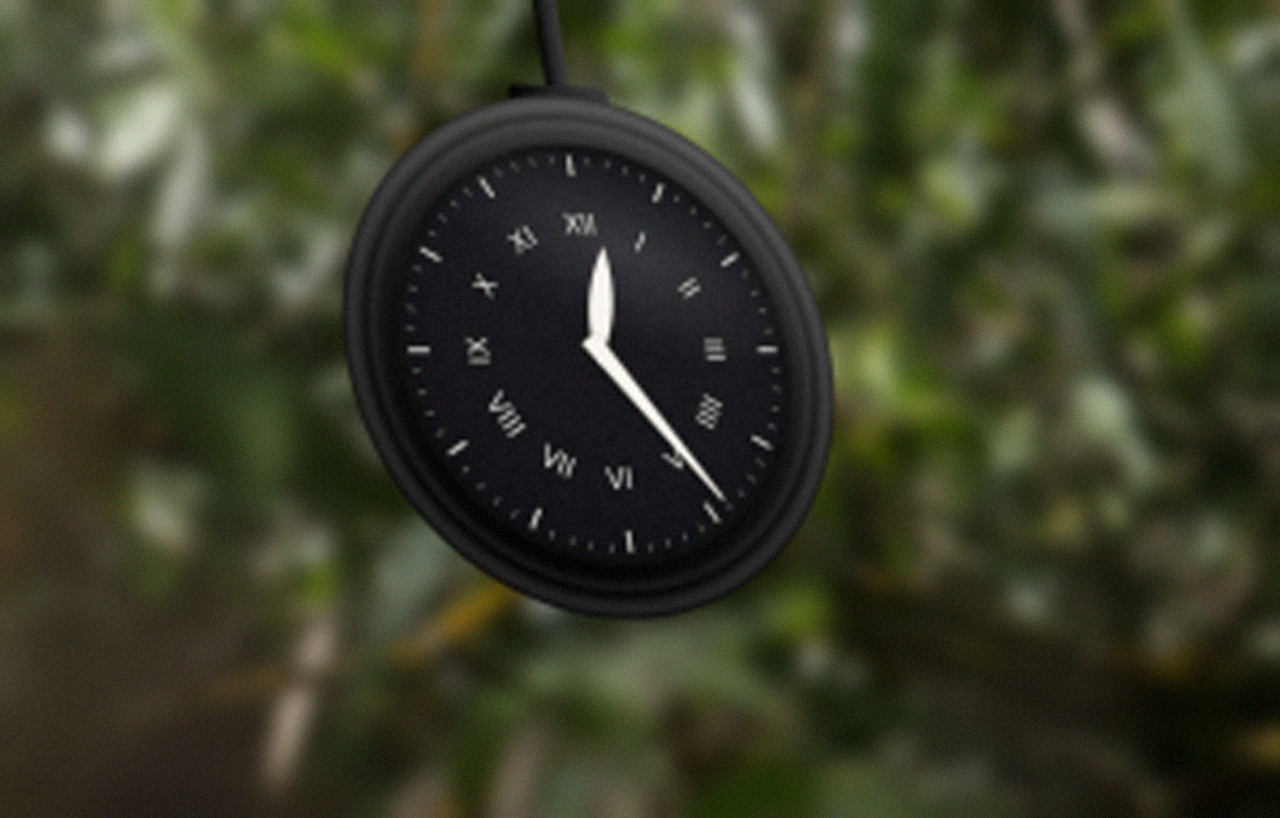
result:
12.24
